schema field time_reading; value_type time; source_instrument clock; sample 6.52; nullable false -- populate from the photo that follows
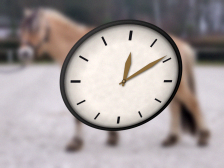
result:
12.09
